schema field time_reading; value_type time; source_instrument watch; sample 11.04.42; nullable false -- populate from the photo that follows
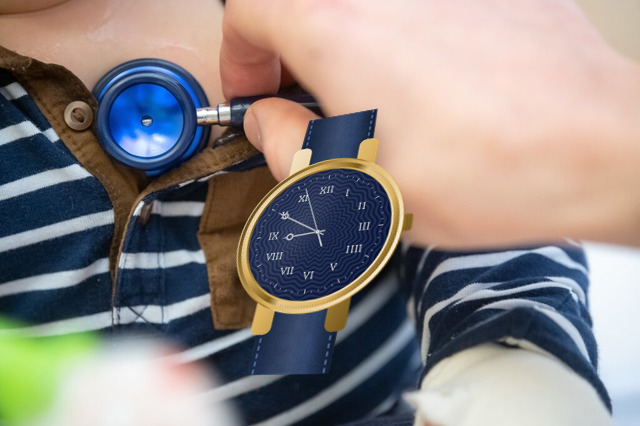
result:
8.49.56
